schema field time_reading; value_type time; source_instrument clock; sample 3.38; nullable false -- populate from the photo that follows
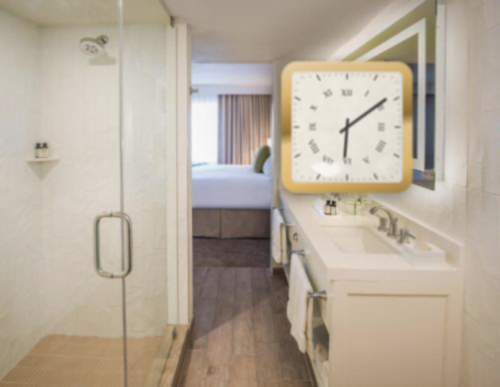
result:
6.09
